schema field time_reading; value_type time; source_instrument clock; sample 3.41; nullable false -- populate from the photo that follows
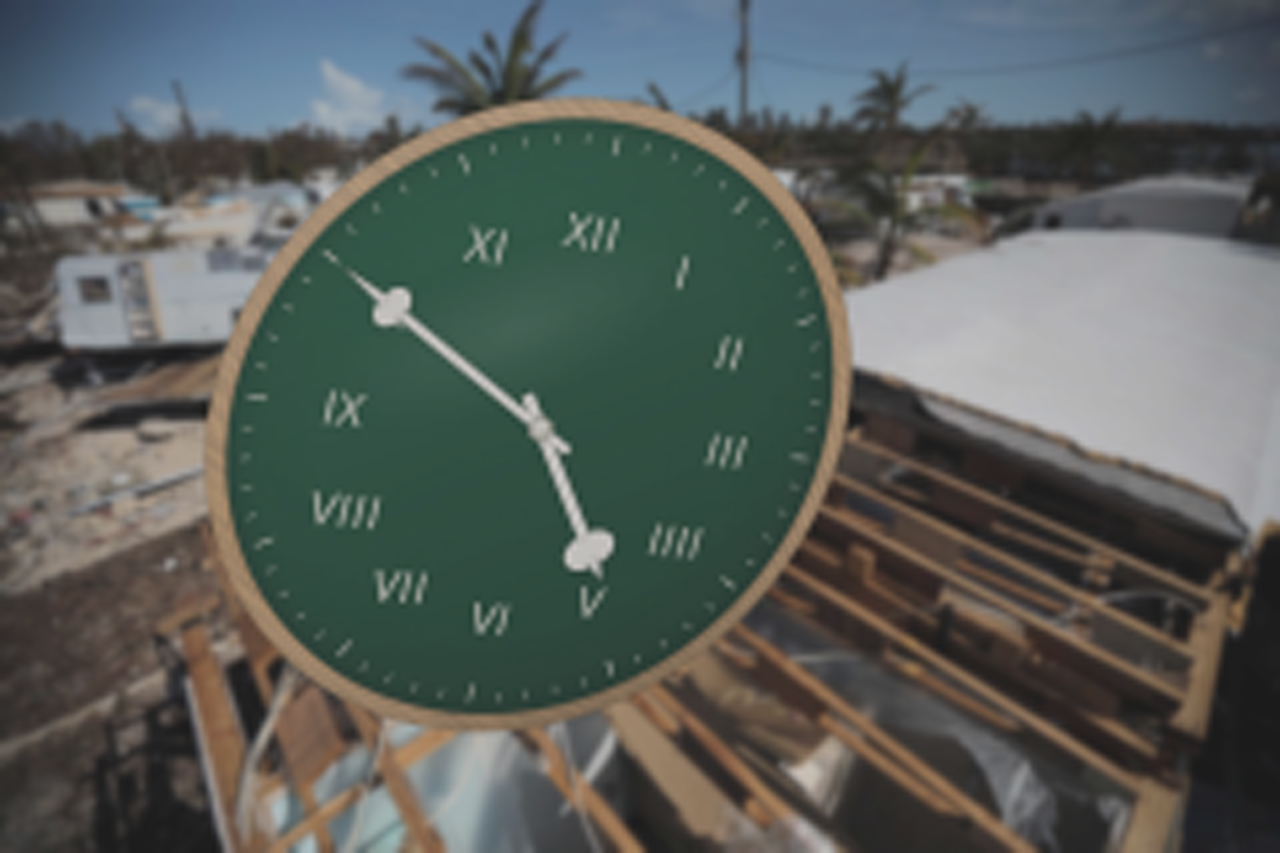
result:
4.50
